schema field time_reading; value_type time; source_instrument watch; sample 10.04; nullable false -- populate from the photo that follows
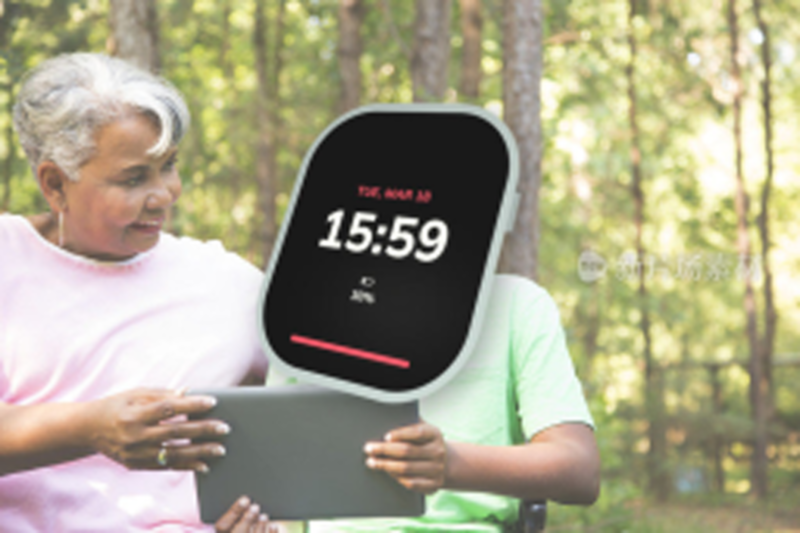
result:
15.59
